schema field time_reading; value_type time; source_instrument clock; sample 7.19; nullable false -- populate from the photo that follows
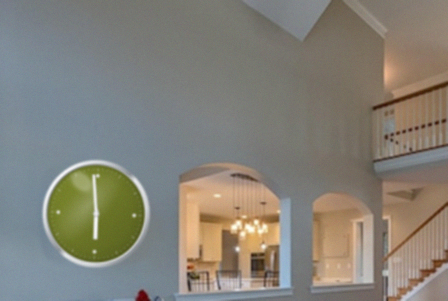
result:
5.59
